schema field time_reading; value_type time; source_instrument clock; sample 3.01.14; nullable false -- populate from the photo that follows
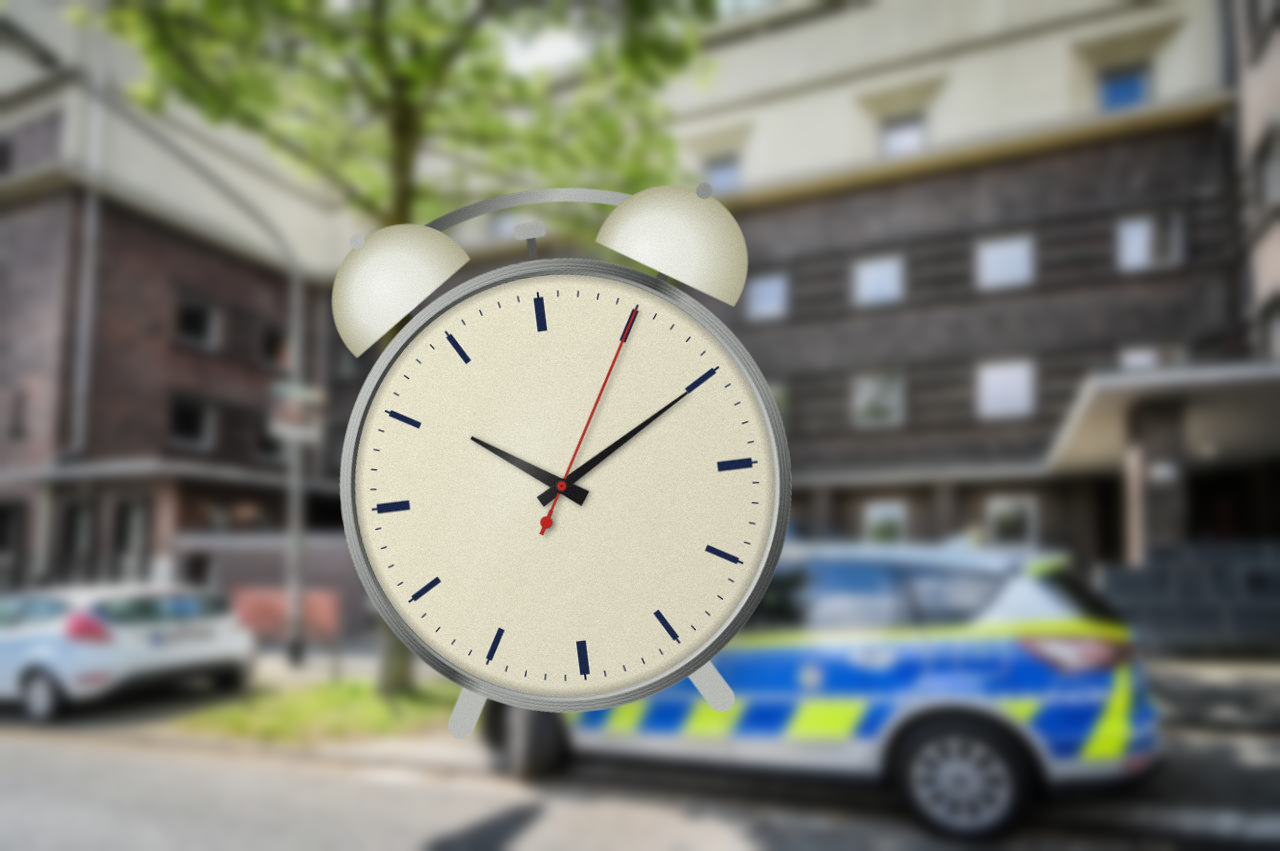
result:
10.10.05
